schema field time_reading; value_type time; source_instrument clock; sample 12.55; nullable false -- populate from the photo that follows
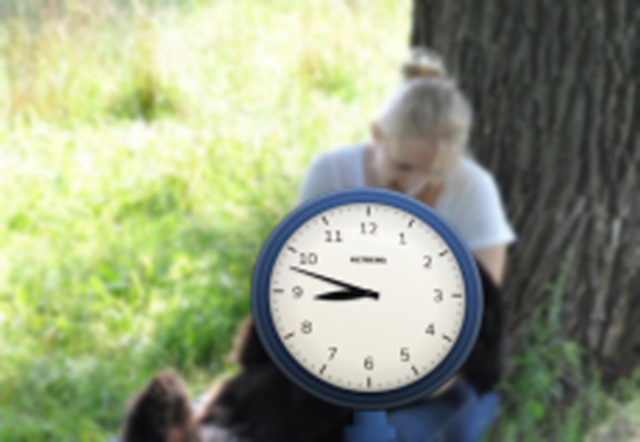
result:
8.48
